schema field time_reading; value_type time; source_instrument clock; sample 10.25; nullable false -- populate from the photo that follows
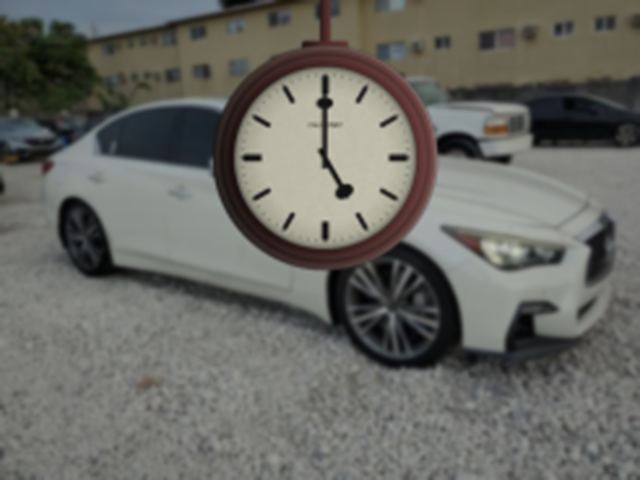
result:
5.00
